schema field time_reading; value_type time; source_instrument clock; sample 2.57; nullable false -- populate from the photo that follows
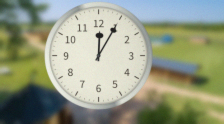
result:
12.05
